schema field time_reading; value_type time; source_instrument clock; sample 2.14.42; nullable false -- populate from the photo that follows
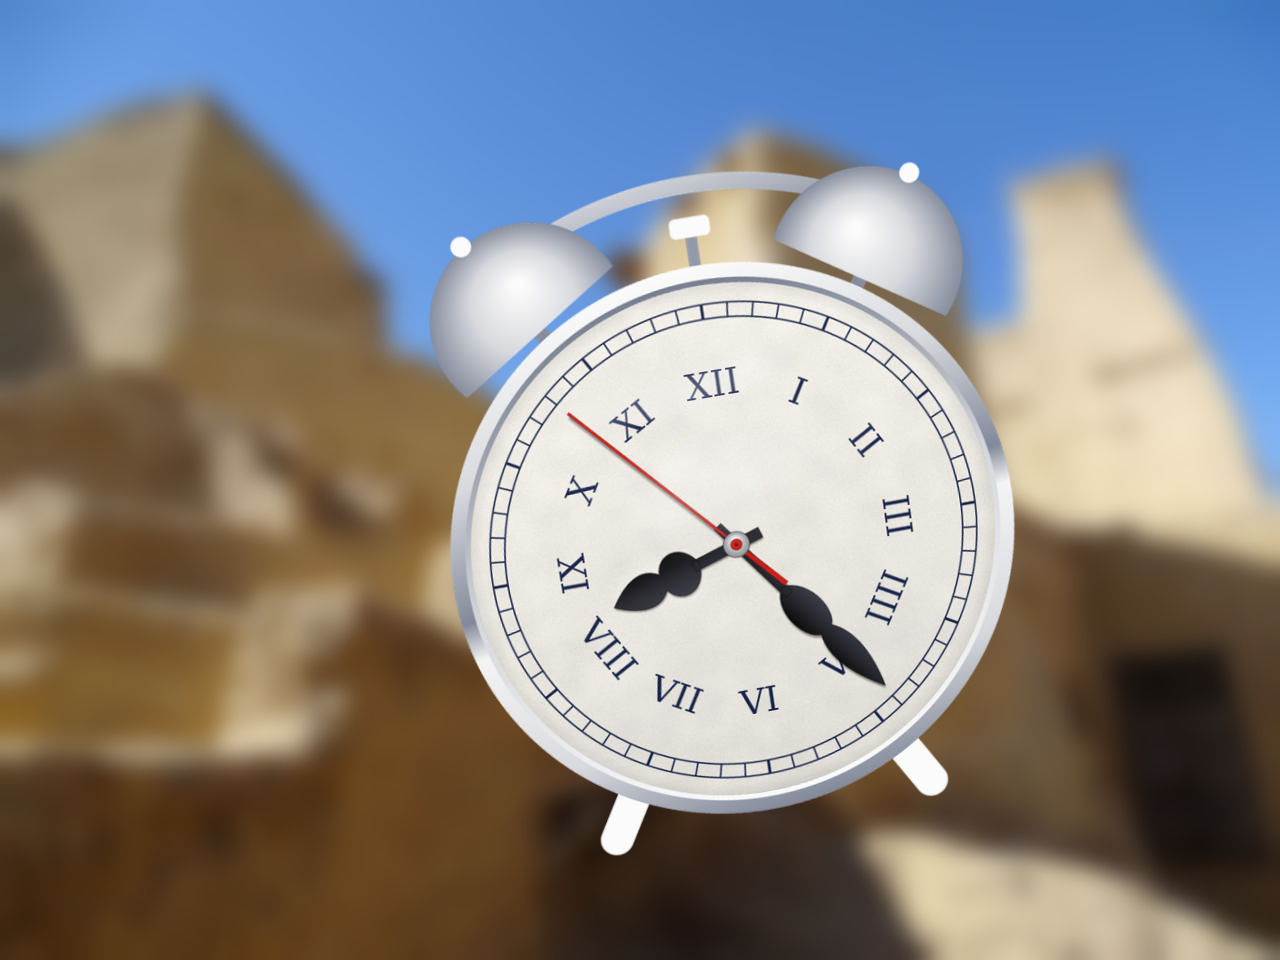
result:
8.23.53
